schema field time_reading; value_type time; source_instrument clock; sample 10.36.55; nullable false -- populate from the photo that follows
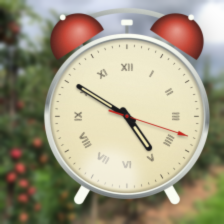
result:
4.50.18
